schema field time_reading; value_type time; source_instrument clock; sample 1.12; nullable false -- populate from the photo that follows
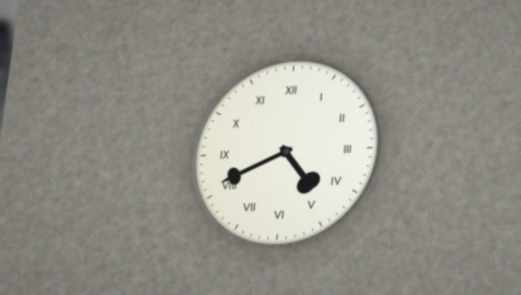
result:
4.41
